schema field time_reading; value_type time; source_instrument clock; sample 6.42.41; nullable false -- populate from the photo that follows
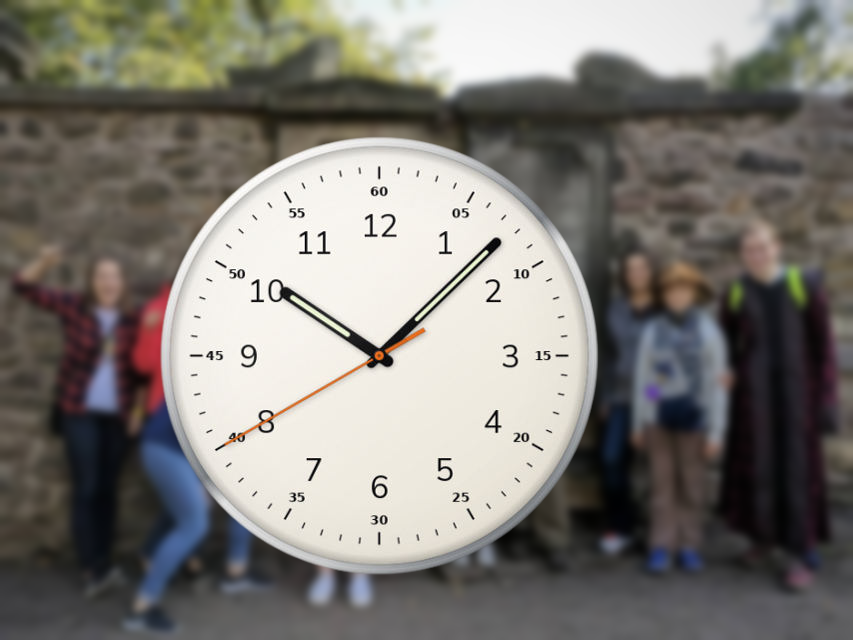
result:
10.07.40
